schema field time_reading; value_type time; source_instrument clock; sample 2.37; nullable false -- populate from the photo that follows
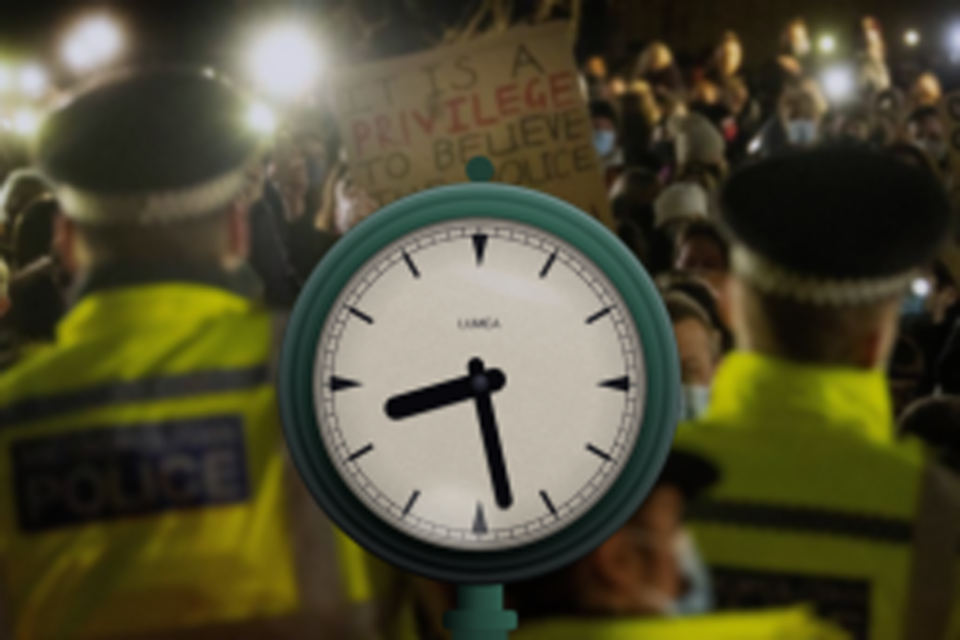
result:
8.28
